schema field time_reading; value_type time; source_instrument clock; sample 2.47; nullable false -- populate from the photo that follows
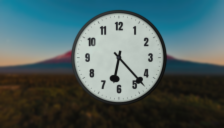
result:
6.23
